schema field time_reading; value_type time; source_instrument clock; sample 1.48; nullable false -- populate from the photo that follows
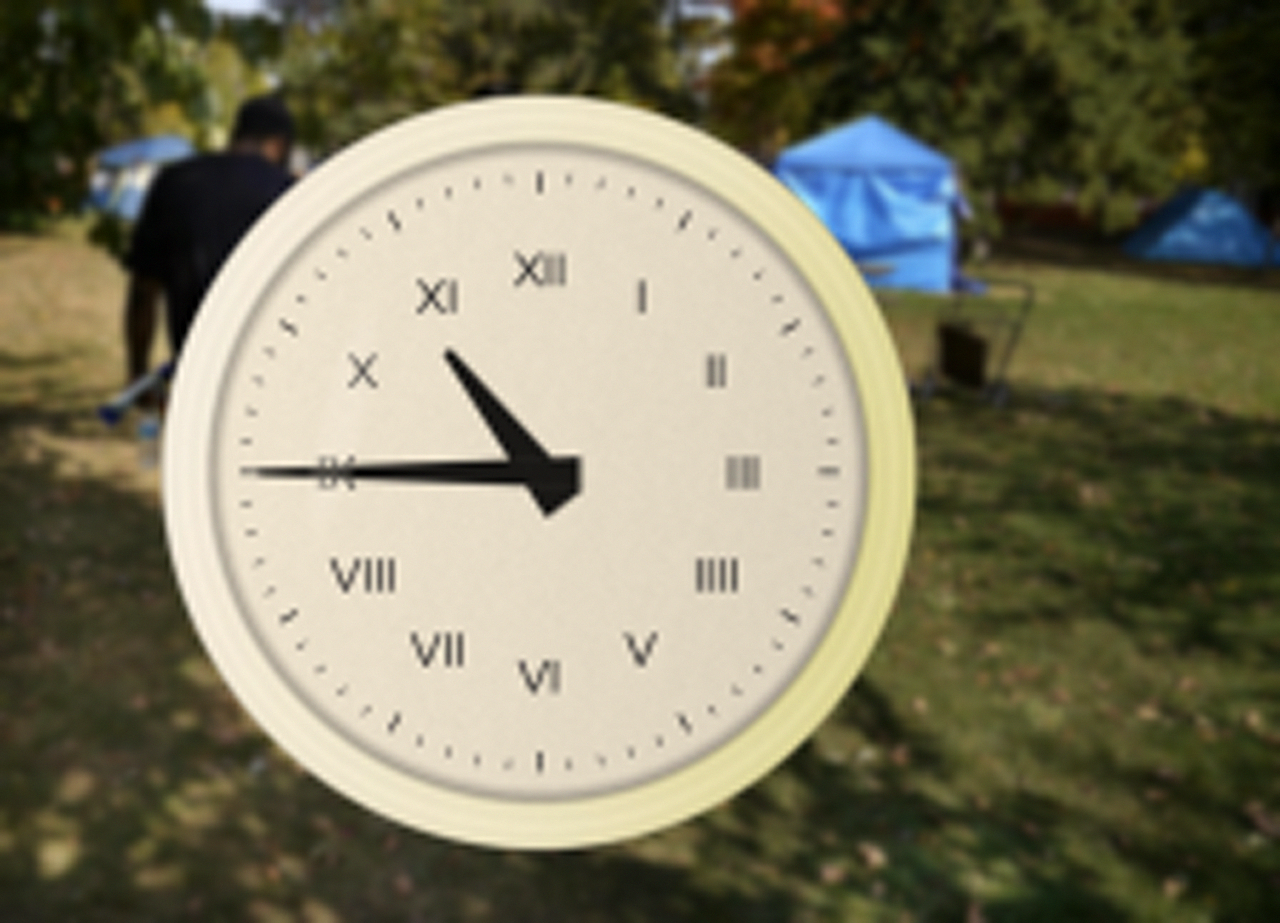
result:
10.45
